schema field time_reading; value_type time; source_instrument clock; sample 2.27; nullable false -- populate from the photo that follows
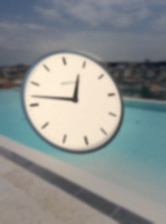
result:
12.47
